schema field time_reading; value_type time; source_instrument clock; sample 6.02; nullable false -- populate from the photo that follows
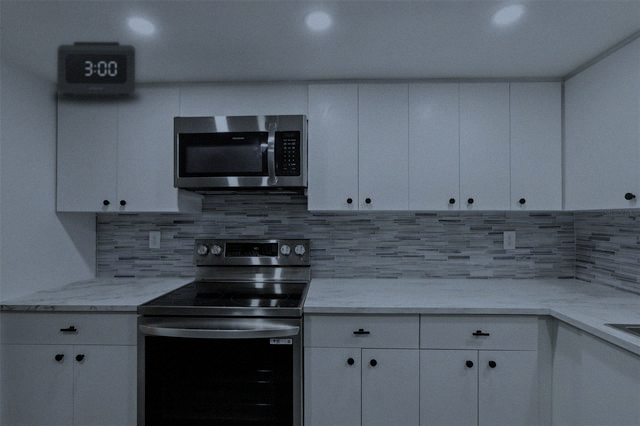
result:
3.00
